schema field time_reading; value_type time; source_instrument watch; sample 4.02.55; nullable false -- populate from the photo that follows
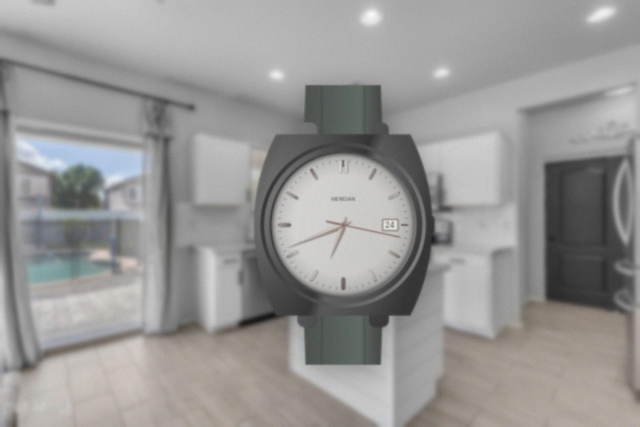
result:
6.41.17
